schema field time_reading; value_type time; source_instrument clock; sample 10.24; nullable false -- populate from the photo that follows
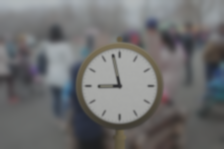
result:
8.58
